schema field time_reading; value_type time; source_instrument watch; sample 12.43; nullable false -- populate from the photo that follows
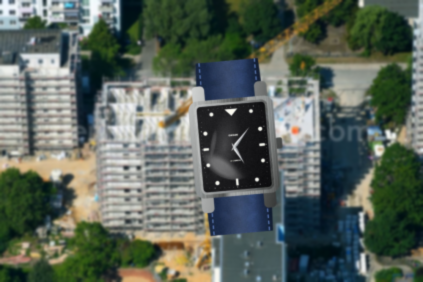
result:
5.07
